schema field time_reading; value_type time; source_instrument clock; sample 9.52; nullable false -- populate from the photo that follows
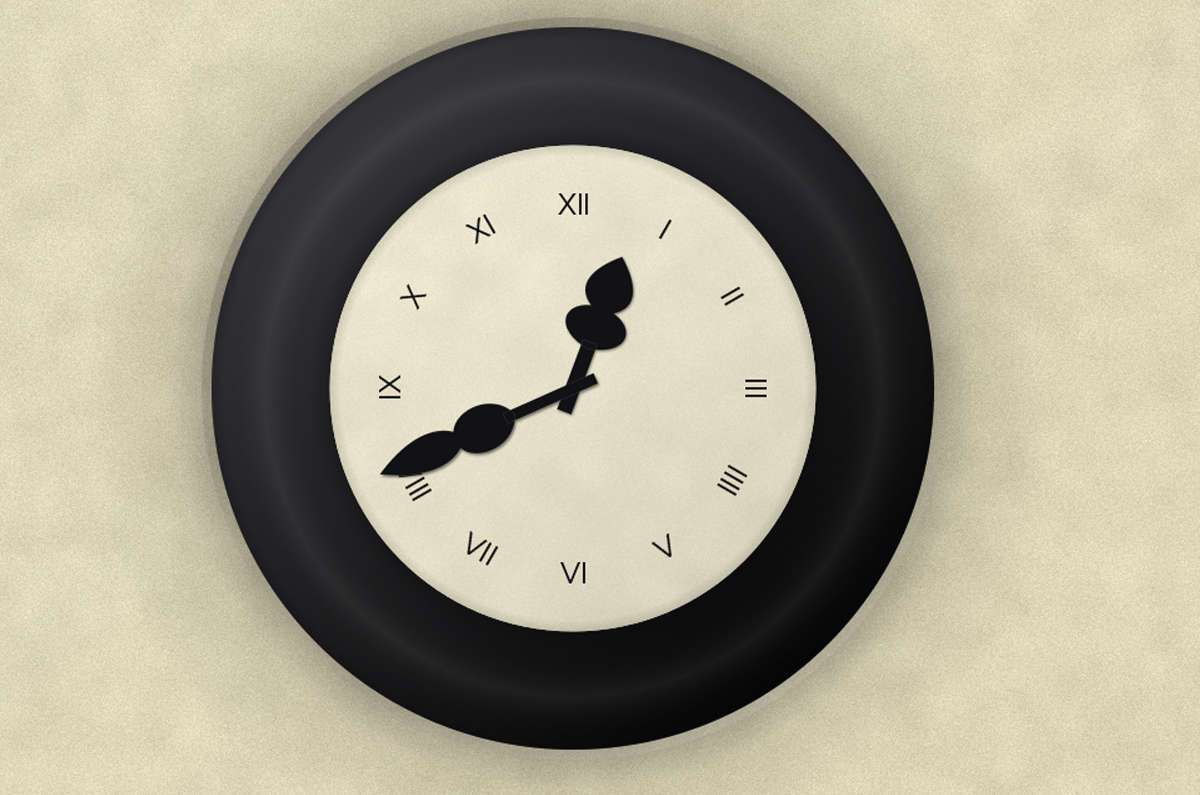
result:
12.41
